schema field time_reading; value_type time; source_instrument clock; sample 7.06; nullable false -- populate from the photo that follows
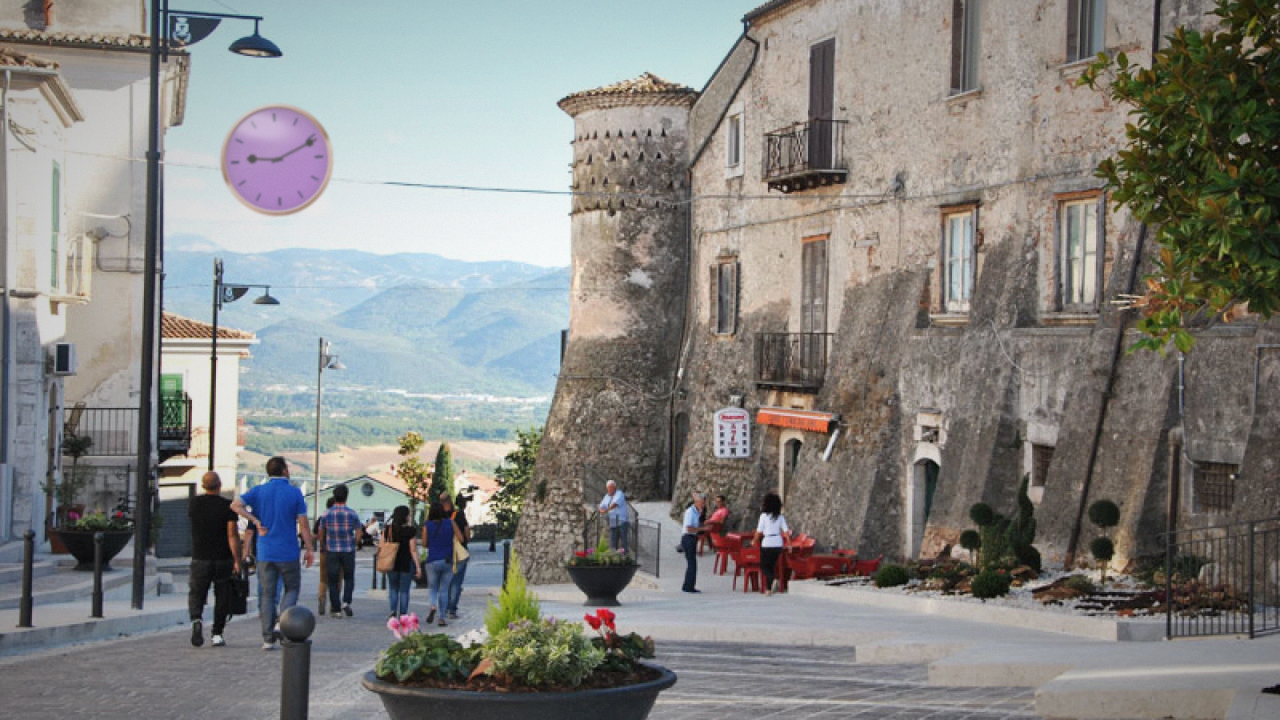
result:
9.11
